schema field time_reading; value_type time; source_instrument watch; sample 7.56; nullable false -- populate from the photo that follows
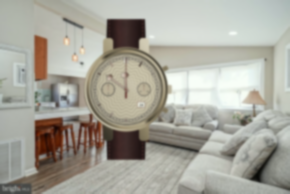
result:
11.51
